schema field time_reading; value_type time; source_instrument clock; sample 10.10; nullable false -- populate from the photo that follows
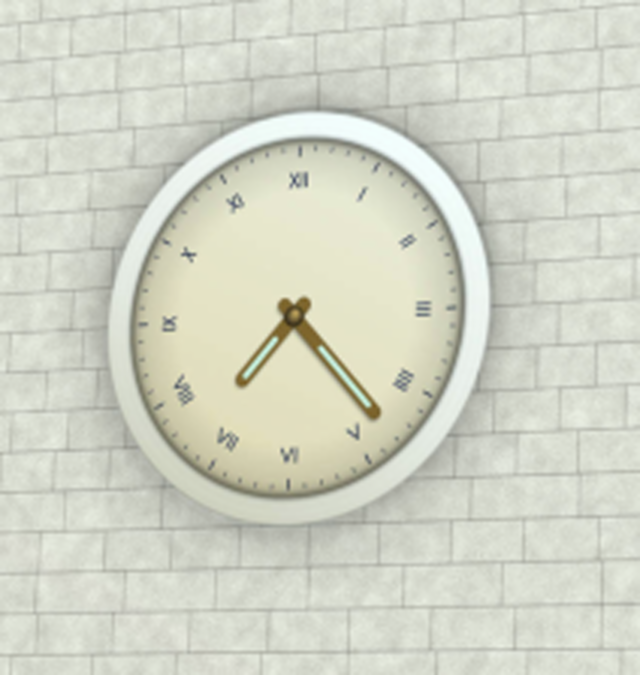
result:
7.23
